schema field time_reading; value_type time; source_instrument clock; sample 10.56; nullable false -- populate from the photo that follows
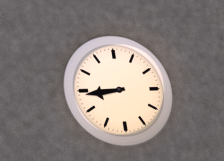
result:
8.44
